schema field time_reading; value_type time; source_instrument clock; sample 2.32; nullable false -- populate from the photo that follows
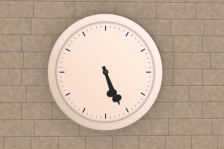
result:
5.26
